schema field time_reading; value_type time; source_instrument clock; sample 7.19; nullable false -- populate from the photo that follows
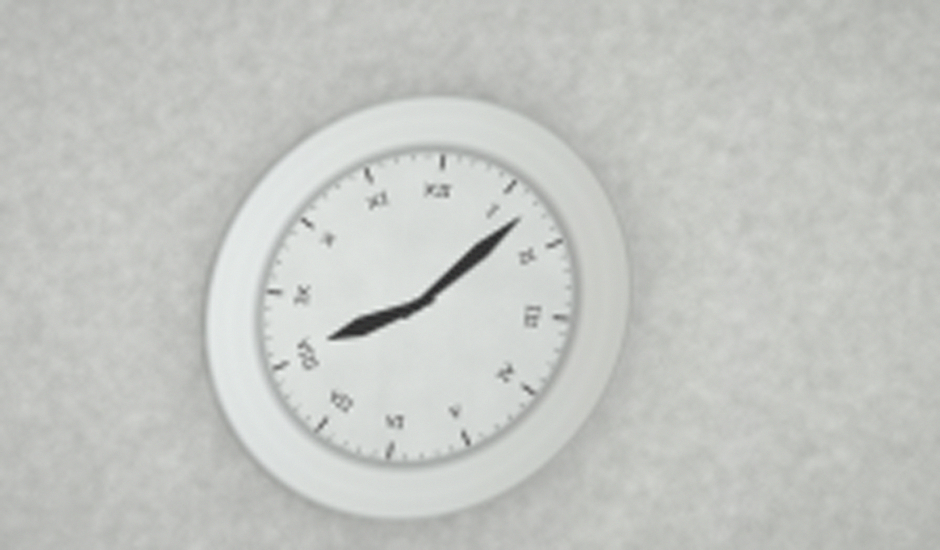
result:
8.07
